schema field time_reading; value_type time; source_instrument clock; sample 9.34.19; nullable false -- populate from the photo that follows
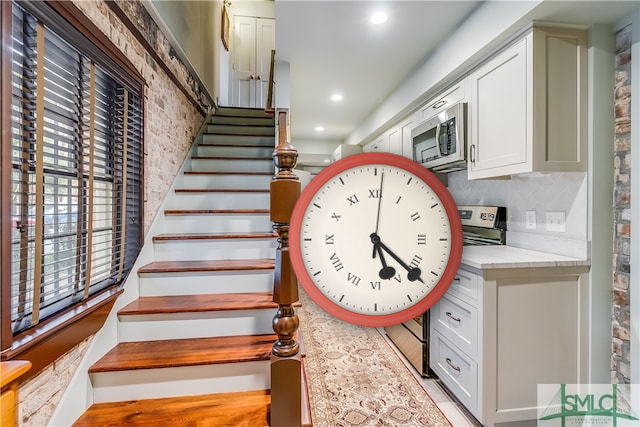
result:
5.22.01
